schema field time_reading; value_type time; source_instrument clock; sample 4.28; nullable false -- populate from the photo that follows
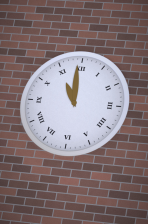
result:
10.59
